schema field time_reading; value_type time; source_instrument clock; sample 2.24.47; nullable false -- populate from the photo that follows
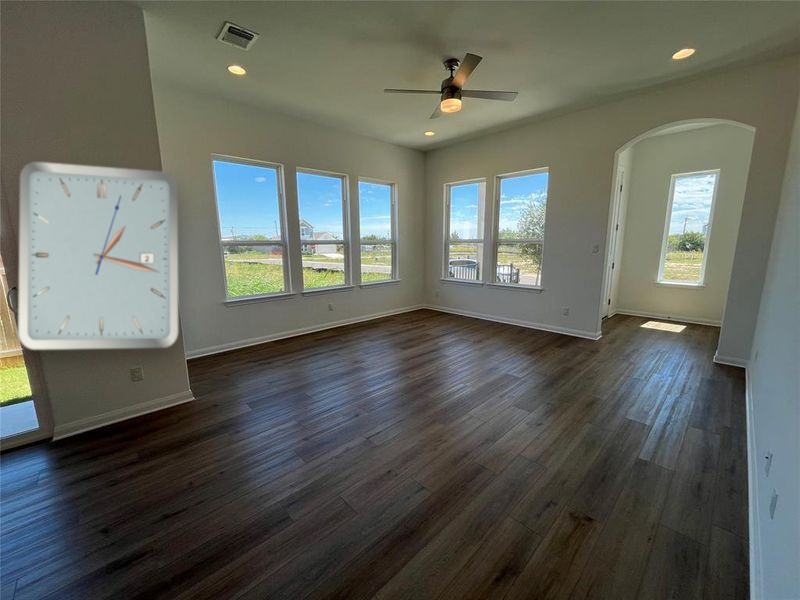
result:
1.17.03
